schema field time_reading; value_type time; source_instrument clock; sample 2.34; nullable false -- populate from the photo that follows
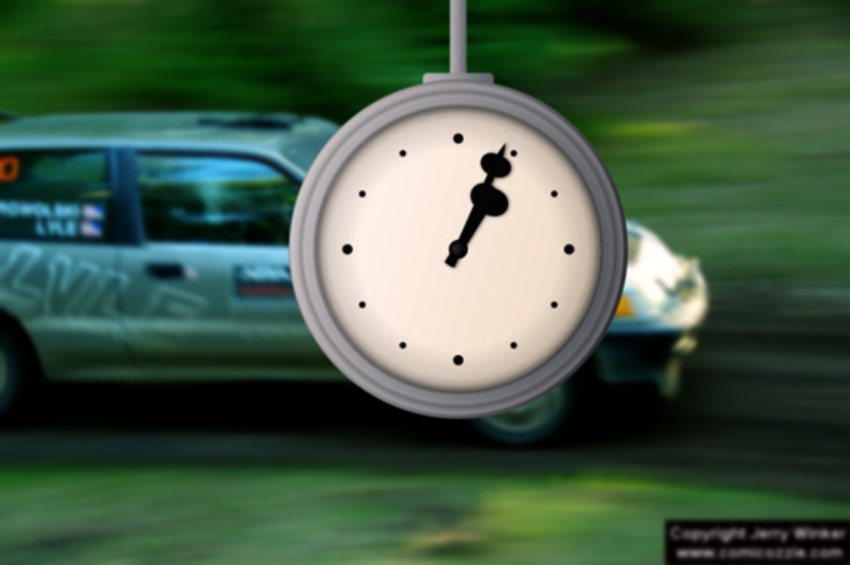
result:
1.04
